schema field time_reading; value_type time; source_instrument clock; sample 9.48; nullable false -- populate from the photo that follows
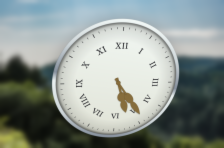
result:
5.24
